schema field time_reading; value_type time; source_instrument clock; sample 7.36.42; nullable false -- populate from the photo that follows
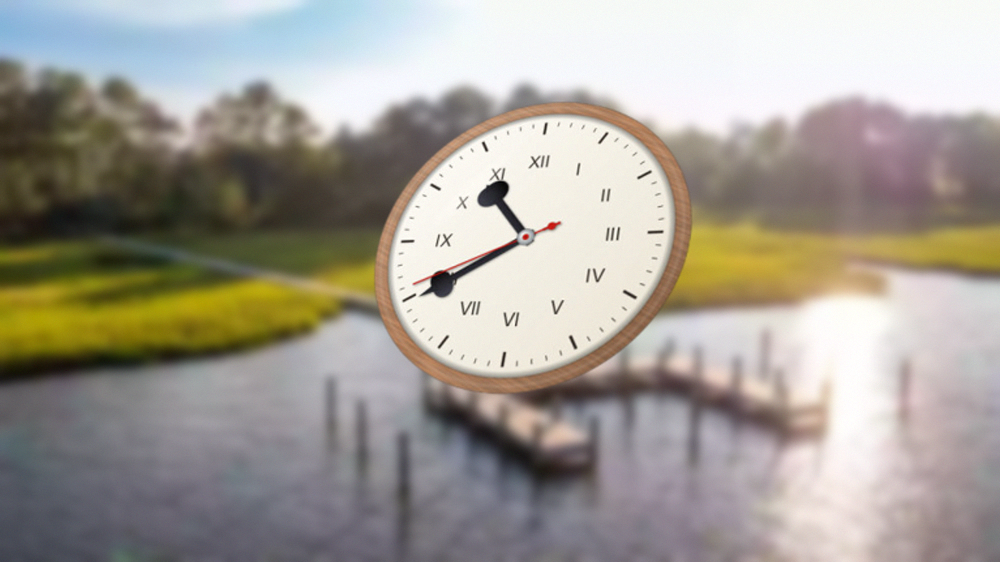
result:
10.39.41
